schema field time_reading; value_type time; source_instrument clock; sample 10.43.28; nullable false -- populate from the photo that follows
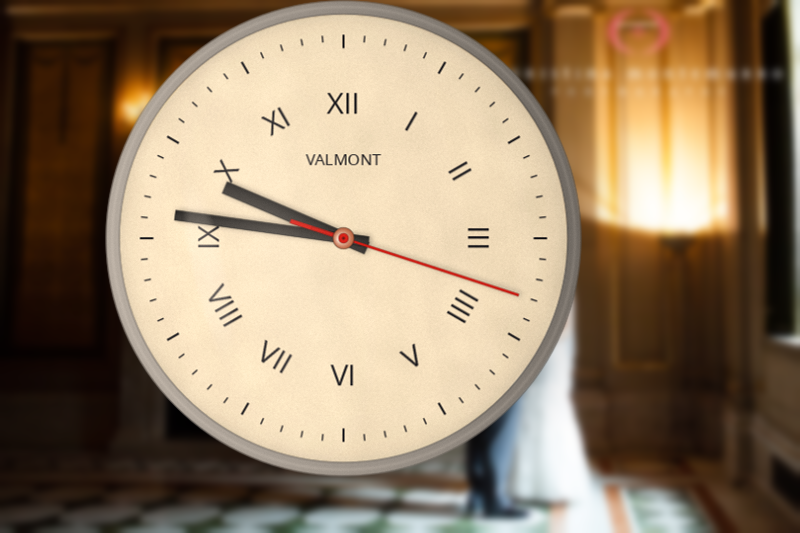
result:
9.46.18
